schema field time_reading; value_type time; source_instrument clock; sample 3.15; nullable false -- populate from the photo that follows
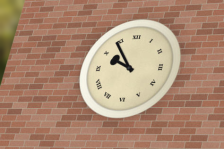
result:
9.54
